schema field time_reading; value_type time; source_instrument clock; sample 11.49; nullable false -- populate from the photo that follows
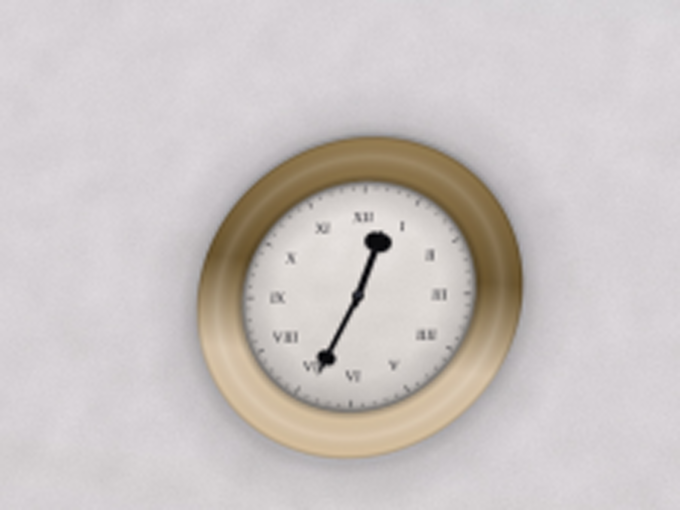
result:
12.34
